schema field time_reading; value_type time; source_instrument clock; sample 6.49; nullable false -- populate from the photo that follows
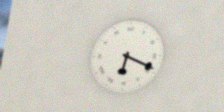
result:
6.19
